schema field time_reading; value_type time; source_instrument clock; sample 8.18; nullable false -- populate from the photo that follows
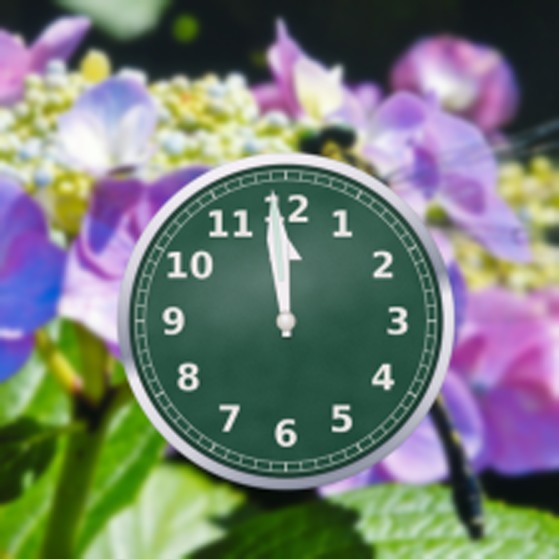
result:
11.59
